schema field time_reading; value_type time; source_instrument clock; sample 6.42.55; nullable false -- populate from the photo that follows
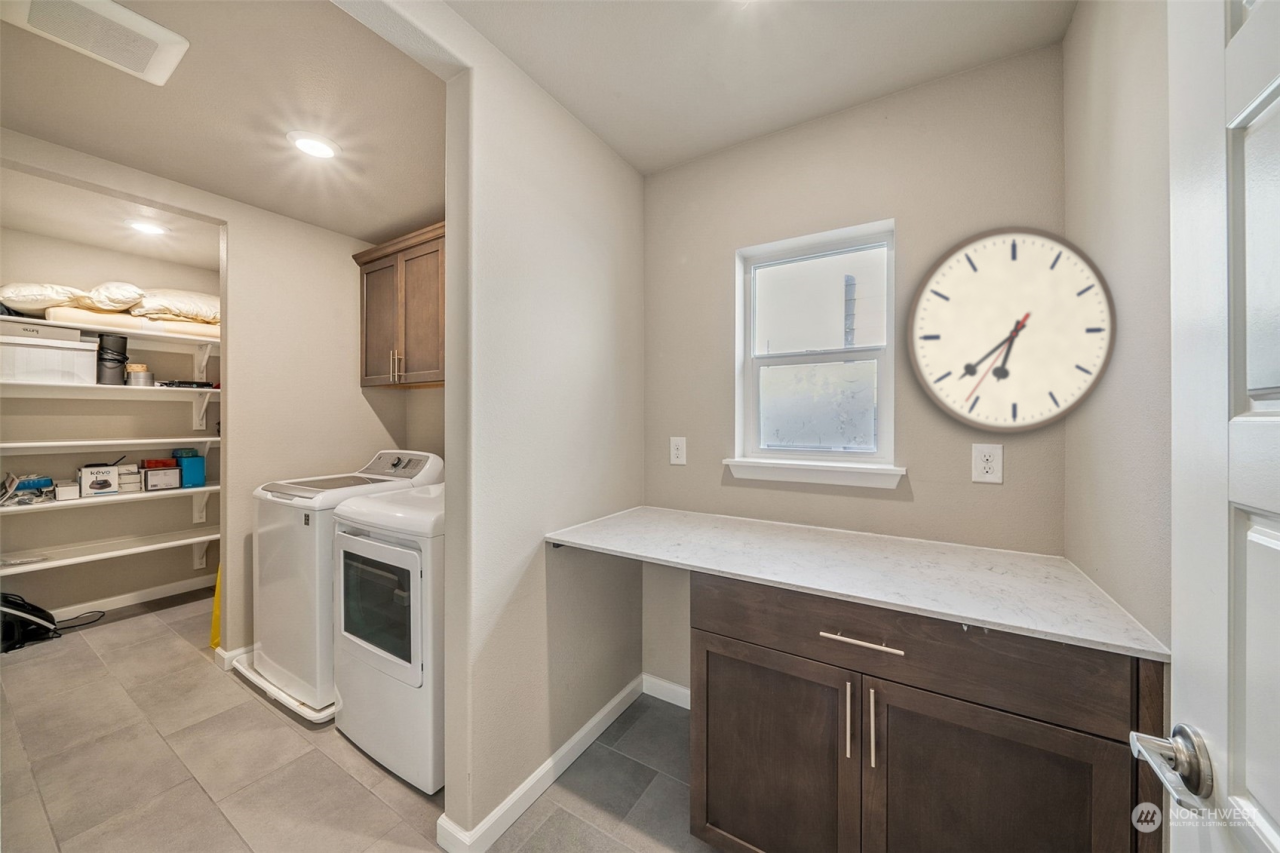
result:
6.38.36
